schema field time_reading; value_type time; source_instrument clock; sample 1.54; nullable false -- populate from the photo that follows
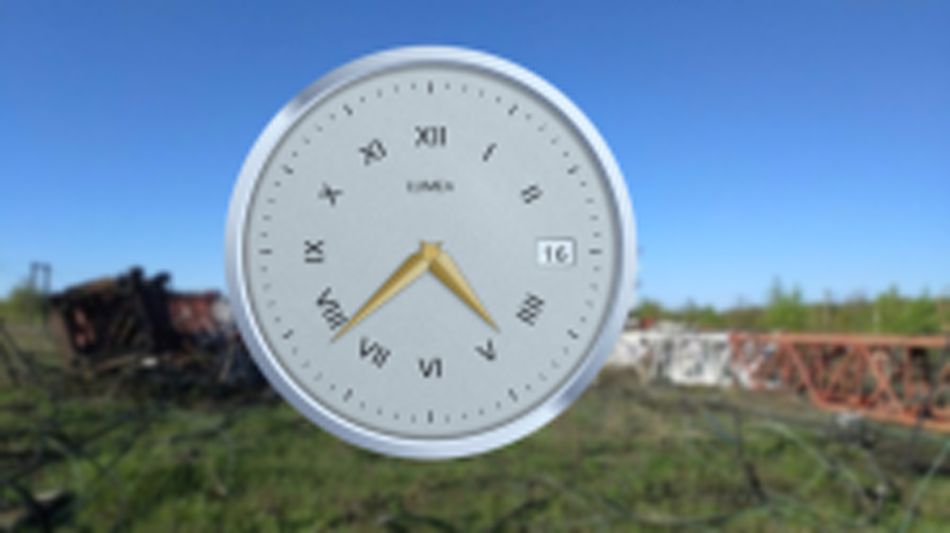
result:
4.38
